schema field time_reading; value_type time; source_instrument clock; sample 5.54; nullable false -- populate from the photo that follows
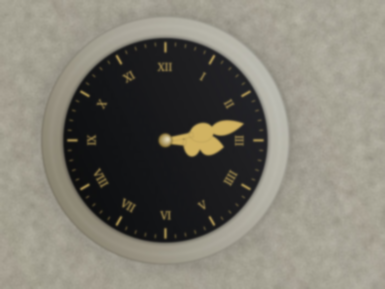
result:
3.13
